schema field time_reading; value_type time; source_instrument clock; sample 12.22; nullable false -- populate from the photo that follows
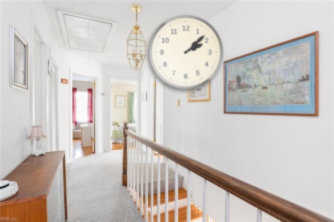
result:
2.08
